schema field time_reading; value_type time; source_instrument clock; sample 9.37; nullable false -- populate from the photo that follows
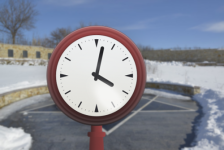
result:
4.02
